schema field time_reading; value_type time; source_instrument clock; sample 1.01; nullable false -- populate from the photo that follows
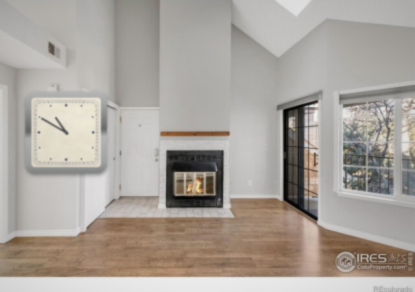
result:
10.50
